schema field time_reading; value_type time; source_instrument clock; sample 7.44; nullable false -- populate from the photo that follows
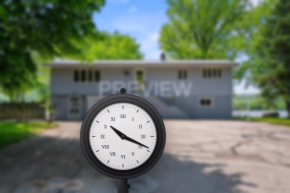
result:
10.19
